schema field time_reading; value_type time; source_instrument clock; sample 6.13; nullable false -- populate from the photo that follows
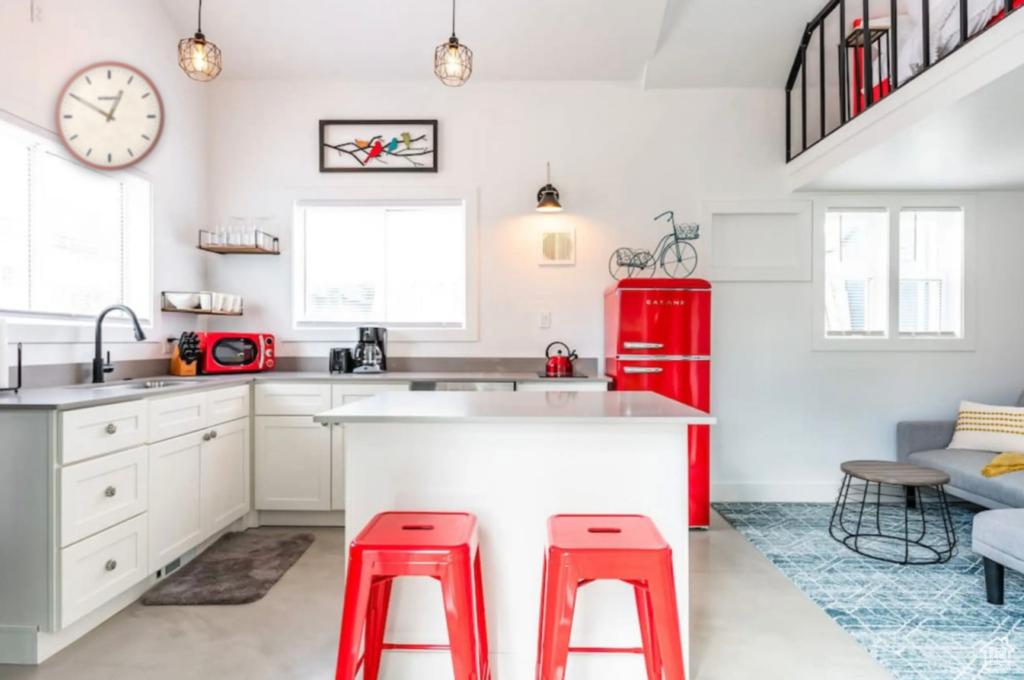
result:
12.50
